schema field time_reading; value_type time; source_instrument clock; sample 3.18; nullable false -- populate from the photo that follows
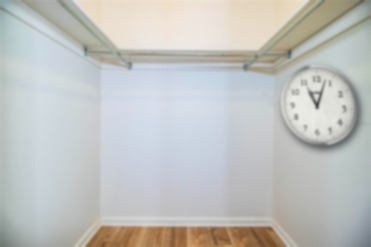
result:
11.03
